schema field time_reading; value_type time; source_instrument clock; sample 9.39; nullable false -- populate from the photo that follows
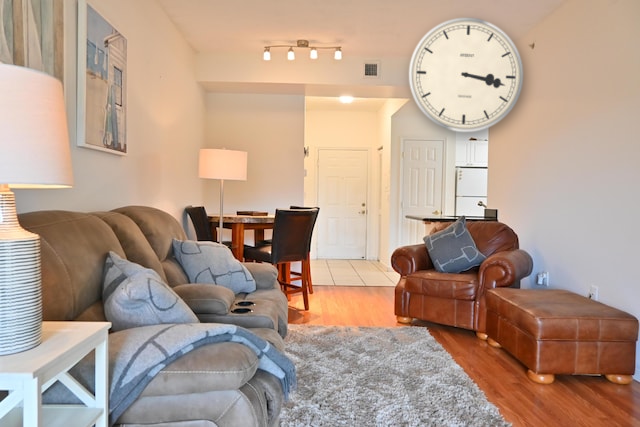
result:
3.17
